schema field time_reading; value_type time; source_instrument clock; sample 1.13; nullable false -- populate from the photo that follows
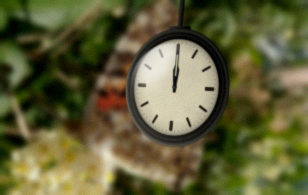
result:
12.00
